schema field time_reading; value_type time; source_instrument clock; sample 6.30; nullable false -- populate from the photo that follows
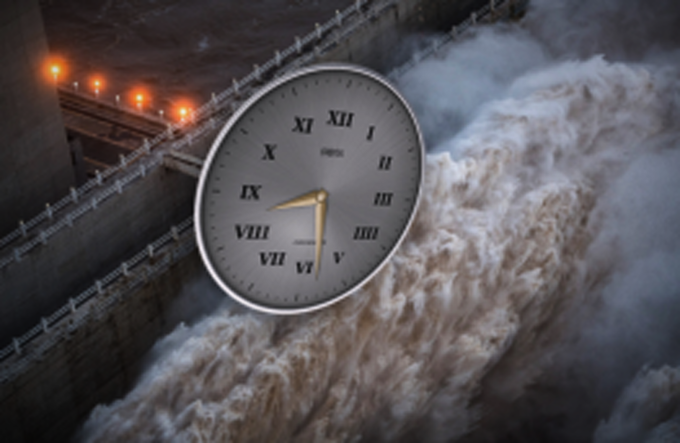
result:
8.28
